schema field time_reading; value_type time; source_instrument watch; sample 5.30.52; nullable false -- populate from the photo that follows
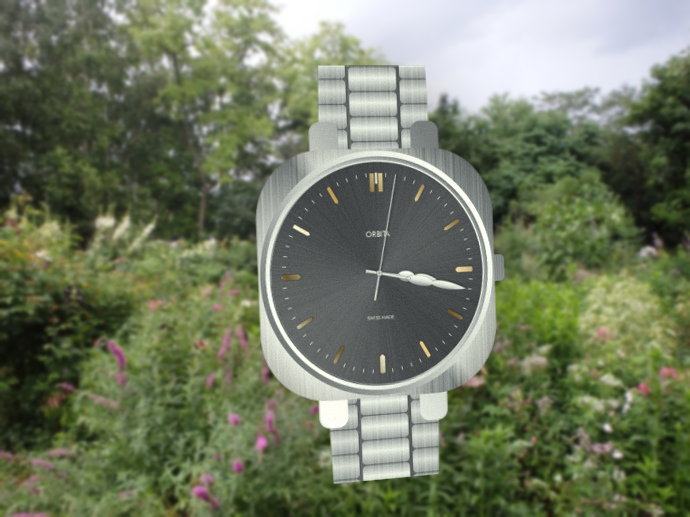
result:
3.17.02
